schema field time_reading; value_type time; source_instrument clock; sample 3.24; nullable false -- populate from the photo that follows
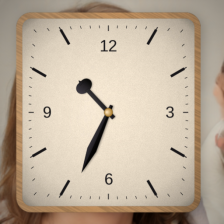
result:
10.34
